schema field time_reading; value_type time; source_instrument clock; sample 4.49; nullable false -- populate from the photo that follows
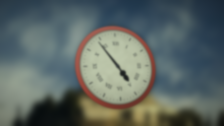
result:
4.54
